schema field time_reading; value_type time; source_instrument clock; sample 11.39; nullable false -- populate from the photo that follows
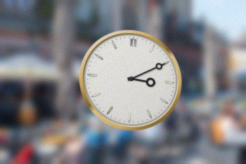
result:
3.10
